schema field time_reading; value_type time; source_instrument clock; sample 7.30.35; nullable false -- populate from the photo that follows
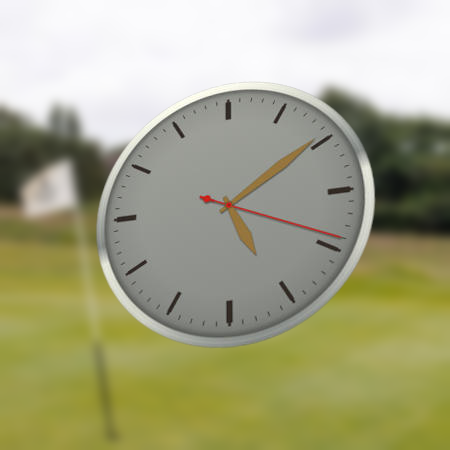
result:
5.09.19
